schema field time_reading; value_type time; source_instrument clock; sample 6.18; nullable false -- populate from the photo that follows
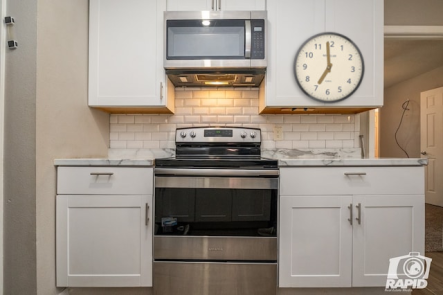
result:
6.59
